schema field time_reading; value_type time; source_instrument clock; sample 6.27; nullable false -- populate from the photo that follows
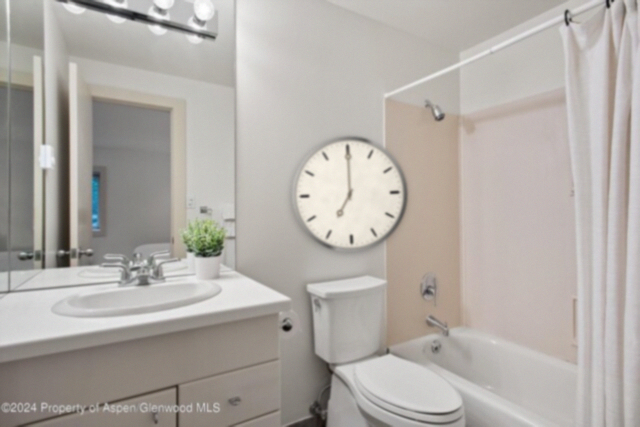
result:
7.00
